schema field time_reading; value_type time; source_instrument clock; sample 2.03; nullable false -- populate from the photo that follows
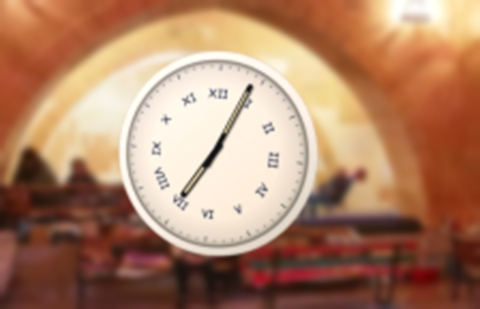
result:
7.04
